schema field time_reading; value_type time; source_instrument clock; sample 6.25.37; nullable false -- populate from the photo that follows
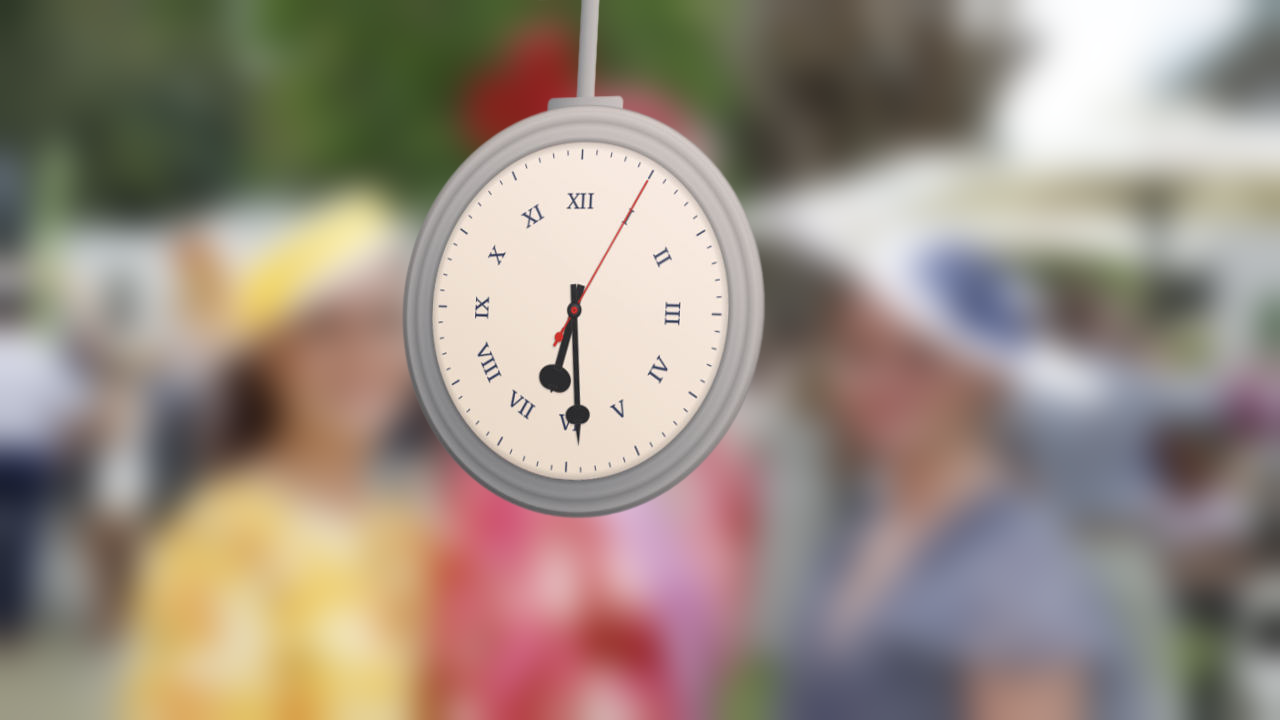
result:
6.29.05
